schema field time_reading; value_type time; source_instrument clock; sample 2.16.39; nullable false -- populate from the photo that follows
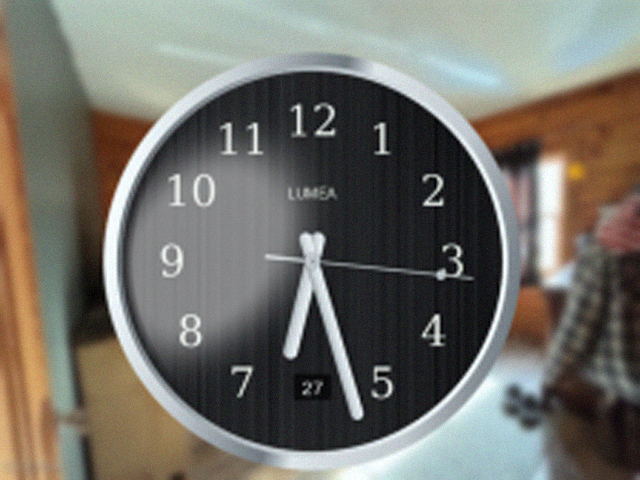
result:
6.27.16
